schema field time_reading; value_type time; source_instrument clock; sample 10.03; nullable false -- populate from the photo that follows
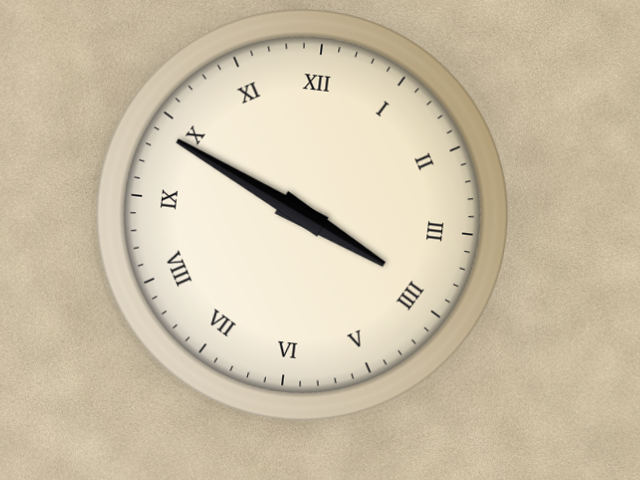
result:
3.49
